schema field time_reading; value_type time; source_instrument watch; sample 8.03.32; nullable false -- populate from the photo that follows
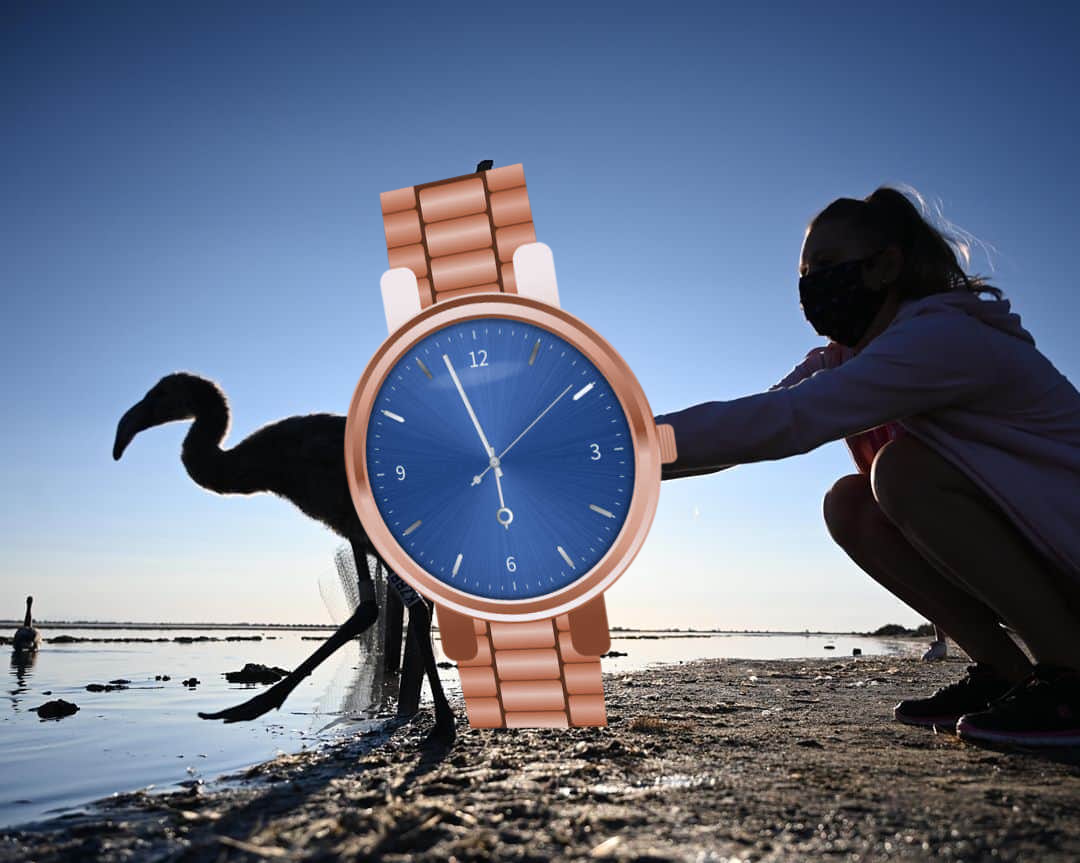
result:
5.57.09
